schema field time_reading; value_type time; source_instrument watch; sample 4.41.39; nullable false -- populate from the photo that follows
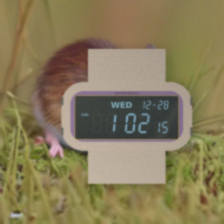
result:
1.02.15
